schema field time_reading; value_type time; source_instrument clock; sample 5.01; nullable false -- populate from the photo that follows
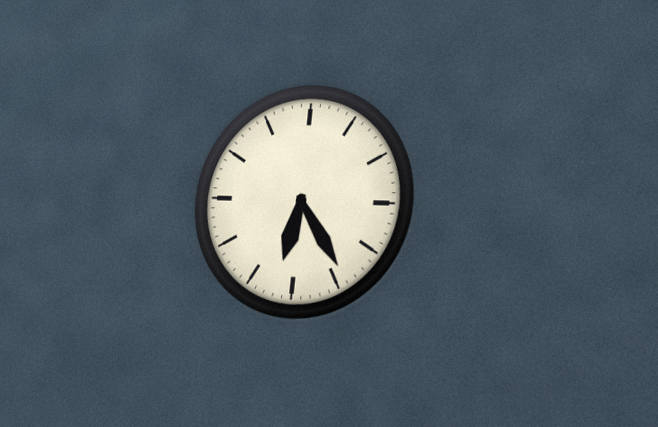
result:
6.24
